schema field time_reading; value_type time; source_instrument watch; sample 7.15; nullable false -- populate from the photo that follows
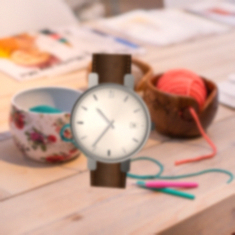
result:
10.36
